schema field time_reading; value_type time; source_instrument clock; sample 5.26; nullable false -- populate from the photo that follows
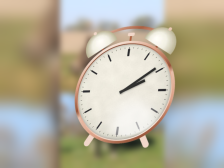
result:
2.09
